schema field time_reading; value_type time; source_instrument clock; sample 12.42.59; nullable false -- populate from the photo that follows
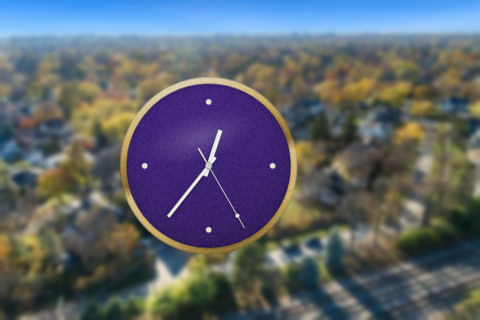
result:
12.36.25
